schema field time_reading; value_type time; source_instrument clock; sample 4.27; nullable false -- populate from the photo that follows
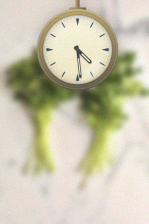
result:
4.29
